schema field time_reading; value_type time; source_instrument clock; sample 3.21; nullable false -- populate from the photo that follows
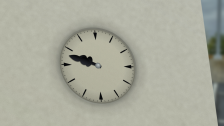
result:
9.48
